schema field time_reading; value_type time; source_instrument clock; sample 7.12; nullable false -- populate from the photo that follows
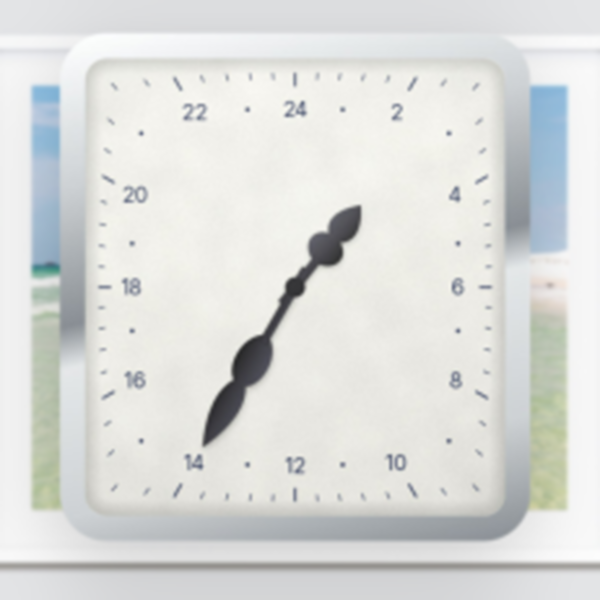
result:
2.35
